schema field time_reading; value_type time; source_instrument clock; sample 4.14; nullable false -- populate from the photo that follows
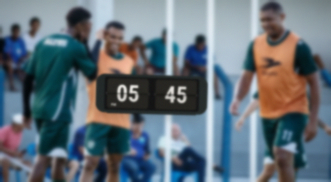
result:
5.45
